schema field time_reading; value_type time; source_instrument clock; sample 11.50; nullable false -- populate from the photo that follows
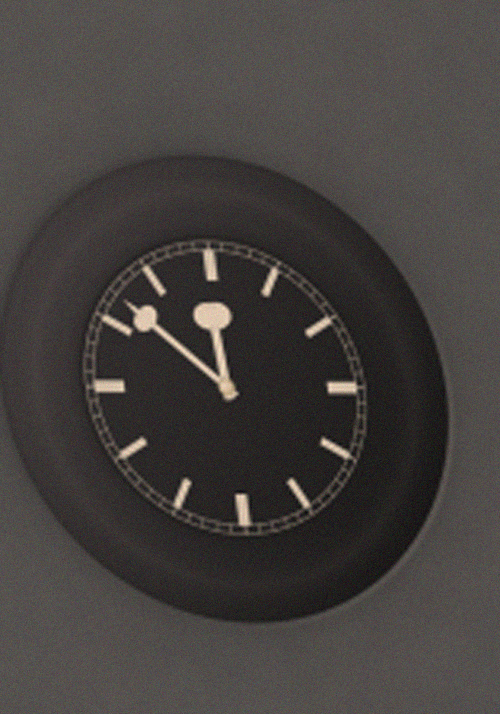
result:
11.52
